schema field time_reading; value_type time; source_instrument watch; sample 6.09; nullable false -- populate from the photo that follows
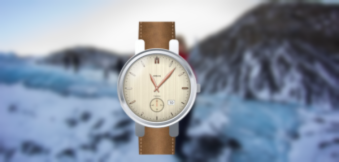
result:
11.07
